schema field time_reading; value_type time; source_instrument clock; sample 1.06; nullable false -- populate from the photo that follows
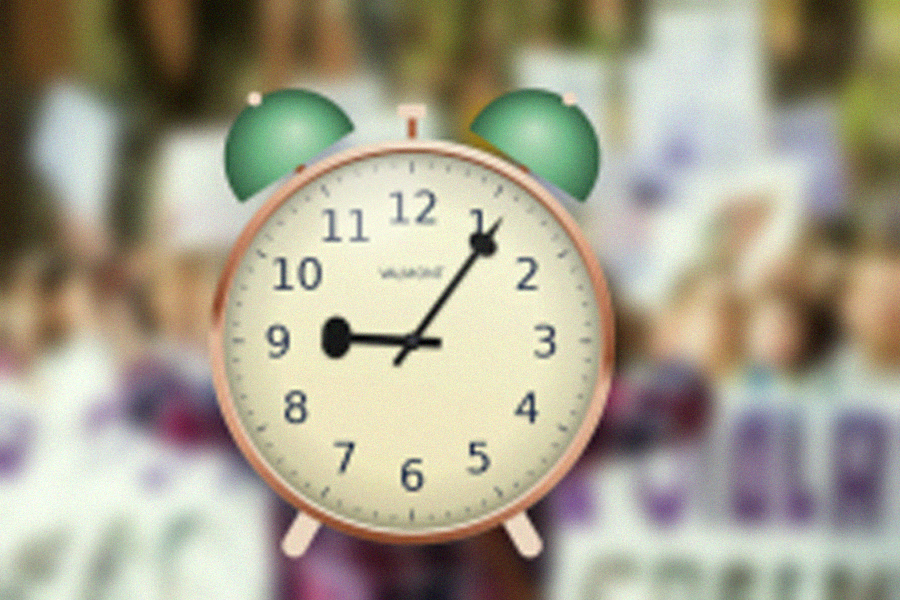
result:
9.06
